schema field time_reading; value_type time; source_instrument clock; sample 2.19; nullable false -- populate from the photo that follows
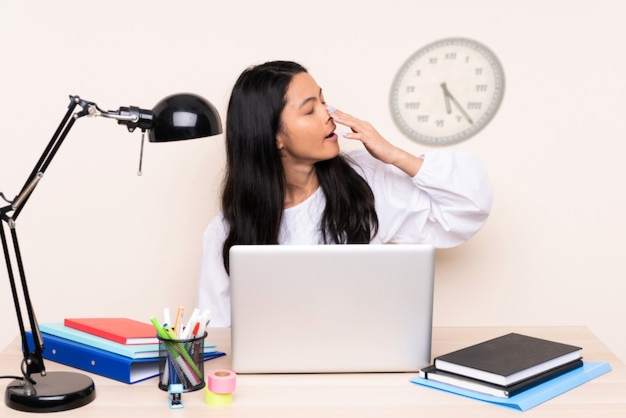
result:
5.23
